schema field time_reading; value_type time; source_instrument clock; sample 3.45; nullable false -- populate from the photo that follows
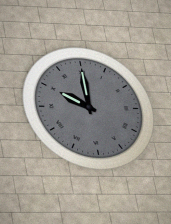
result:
10.00
